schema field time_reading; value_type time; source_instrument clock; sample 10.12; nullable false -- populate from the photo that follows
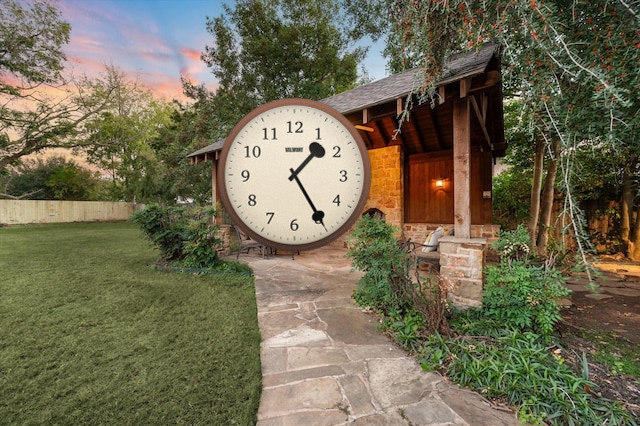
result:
1.25
